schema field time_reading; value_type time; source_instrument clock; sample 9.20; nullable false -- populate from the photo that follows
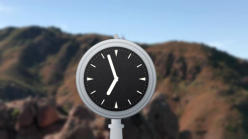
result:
6.57
